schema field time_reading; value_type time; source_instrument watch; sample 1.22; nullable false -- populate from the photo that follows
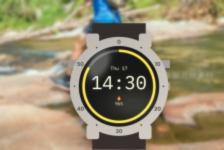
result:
14.30
